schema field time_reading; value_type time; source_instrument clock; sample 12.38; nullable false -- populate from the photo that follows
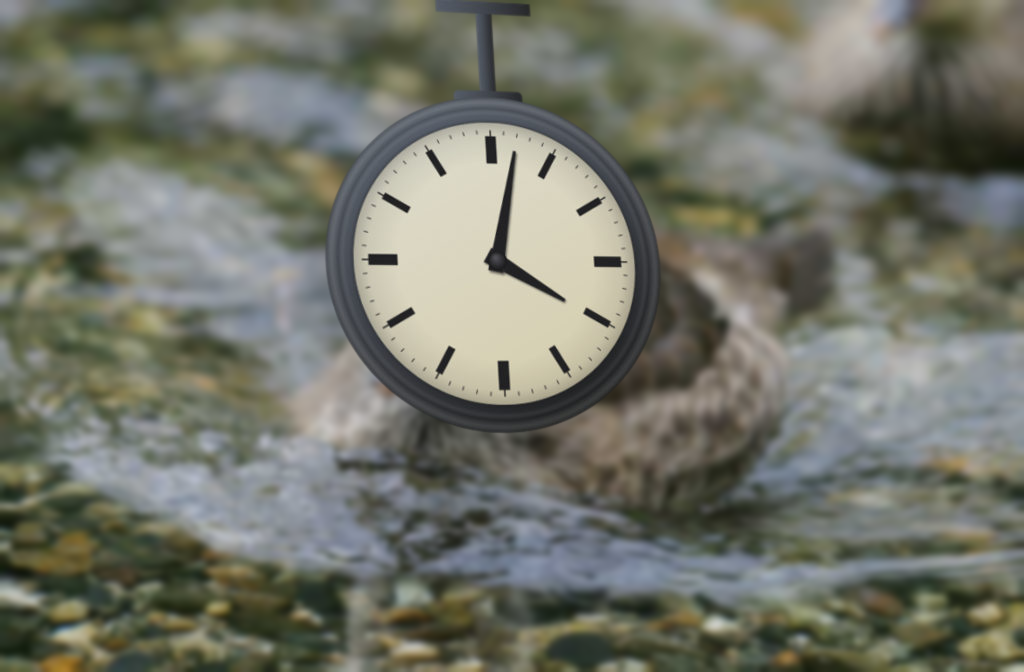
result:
4.02
